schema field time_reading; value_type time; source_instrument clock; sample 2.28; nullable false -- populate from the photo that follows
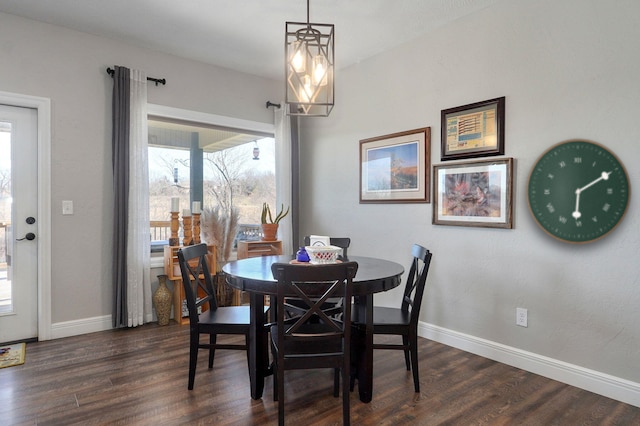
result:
6.10
